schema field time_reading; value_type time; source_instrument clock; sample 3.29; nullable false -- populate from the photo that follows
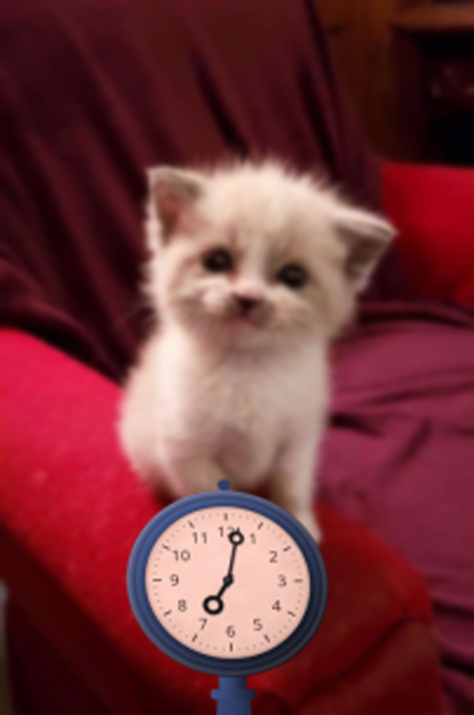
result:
7.02
